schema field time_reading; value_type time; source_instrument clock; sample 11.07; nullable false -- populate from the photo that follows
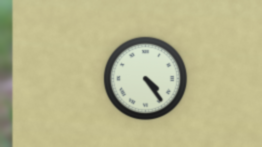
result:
4.24
